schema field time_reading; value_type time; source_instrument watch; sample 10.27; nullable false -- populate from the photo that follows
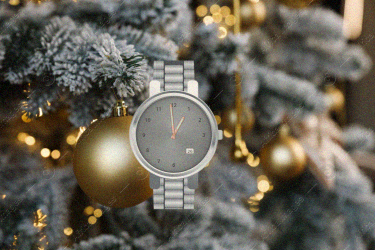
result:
12.59
